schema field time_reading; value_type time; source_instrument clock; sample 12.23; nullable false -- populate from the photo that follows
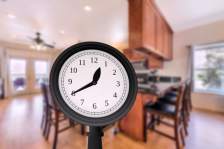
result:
12.40
